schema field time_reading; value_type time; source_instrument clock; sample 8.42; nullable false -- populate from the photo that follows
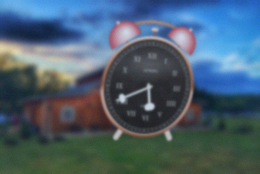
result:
5.41
